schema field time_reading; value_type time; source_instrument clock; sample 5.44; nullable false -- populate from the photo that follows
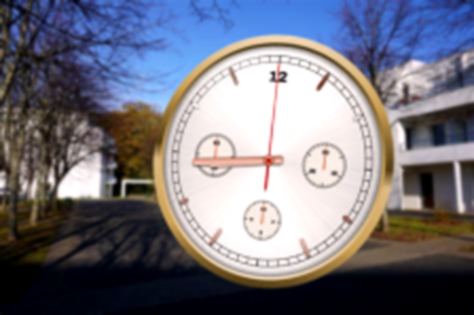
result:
8.44
